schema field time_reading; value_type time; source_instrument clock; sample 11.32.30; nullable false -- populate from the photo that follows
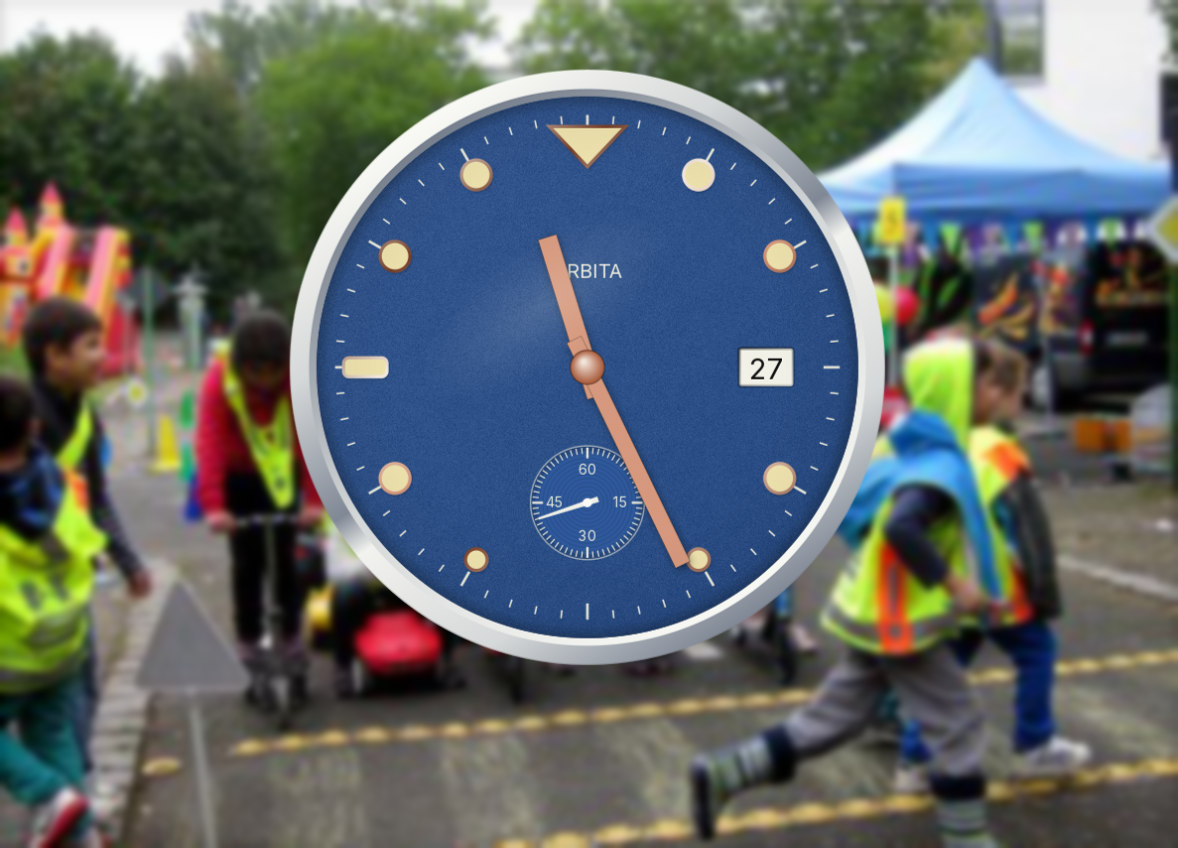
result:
11.25.42
